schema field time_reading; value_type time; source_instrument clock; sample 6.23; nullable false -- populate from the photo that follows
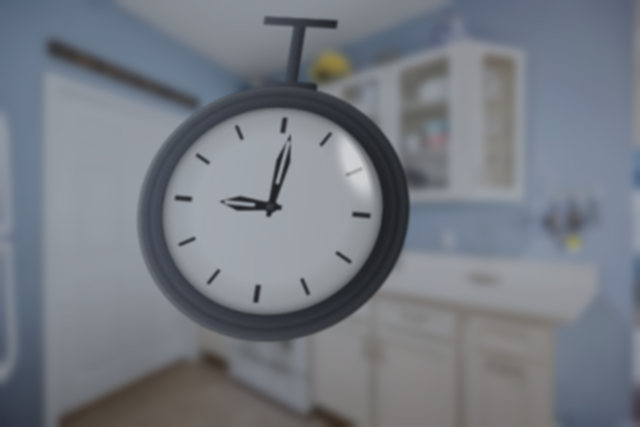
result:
9.01
